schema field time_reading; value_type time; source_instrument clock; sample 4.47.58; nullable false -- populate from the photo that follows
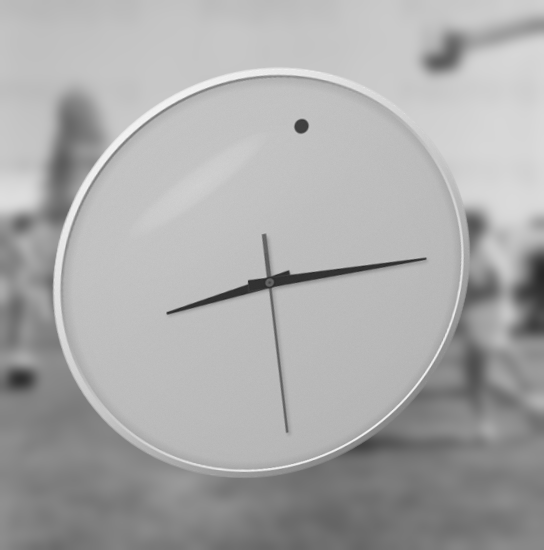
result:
8.12.27
